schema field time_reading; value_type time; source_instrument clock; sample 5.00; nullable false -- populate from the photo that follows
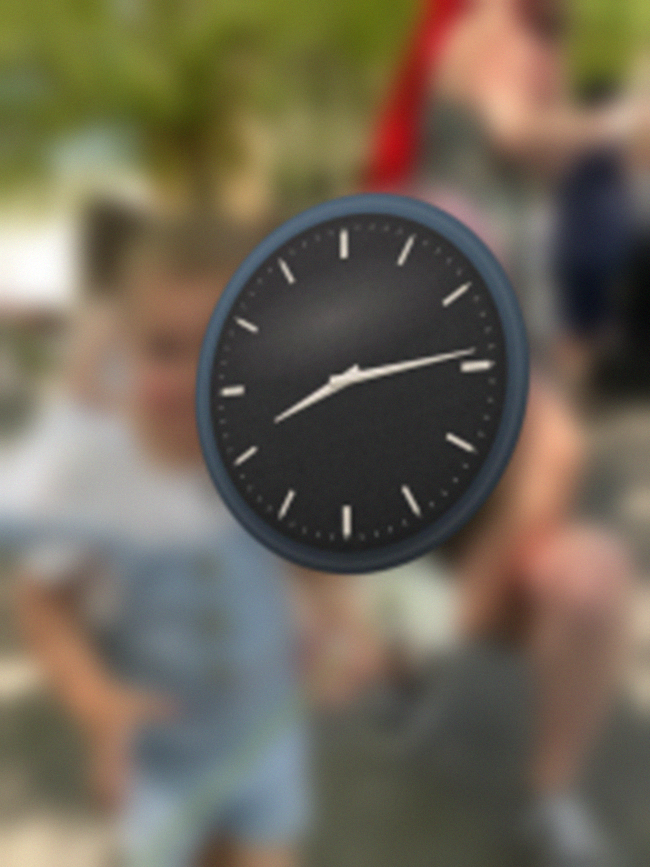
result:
8.14
